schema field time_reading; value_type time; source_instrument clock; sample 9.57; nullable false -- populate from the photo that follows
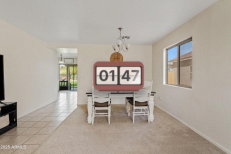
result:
1.47
